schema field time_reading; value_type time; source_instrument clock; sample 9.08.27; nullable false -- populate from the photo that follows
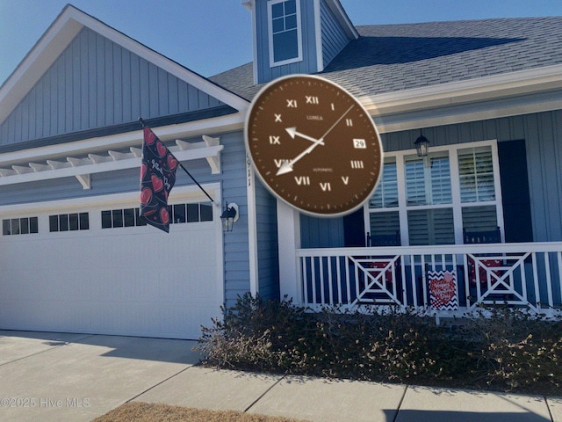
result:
9.39.08
